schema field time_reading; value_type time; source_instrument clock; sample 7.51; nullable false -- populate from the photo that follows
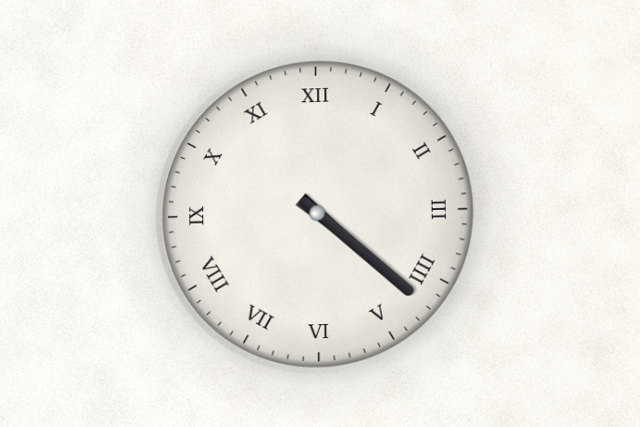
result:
4.22
